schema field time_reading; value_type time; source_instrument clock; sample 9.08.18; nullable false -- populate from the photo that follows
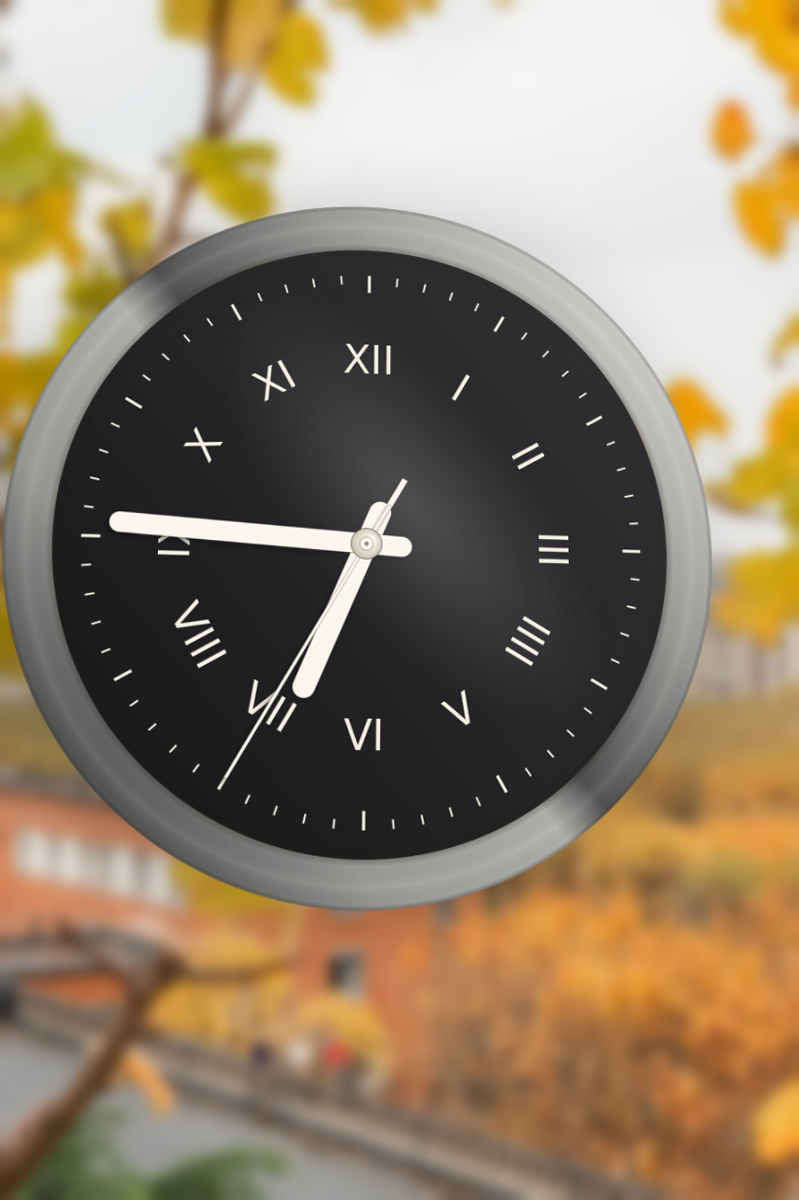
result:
6.45.35
